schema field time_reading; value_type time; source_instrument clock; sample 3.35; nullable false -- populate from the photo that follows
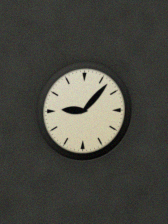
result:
9.07
